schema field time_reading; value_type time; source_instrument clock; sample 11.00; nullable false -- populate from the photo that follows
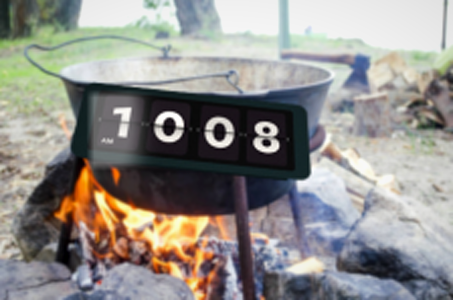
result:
10.08
